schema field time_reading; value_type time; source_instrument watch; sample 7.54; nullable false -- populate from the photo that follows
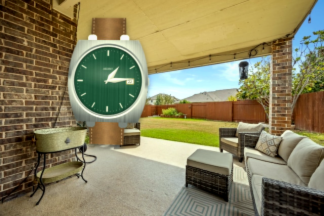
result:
1.14
